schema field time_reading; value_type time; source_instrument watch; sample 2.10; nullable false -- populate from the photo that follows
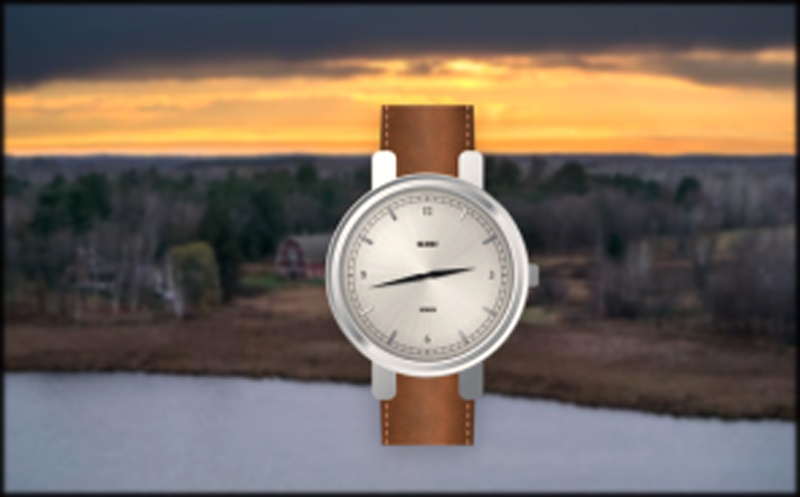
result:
2.43
